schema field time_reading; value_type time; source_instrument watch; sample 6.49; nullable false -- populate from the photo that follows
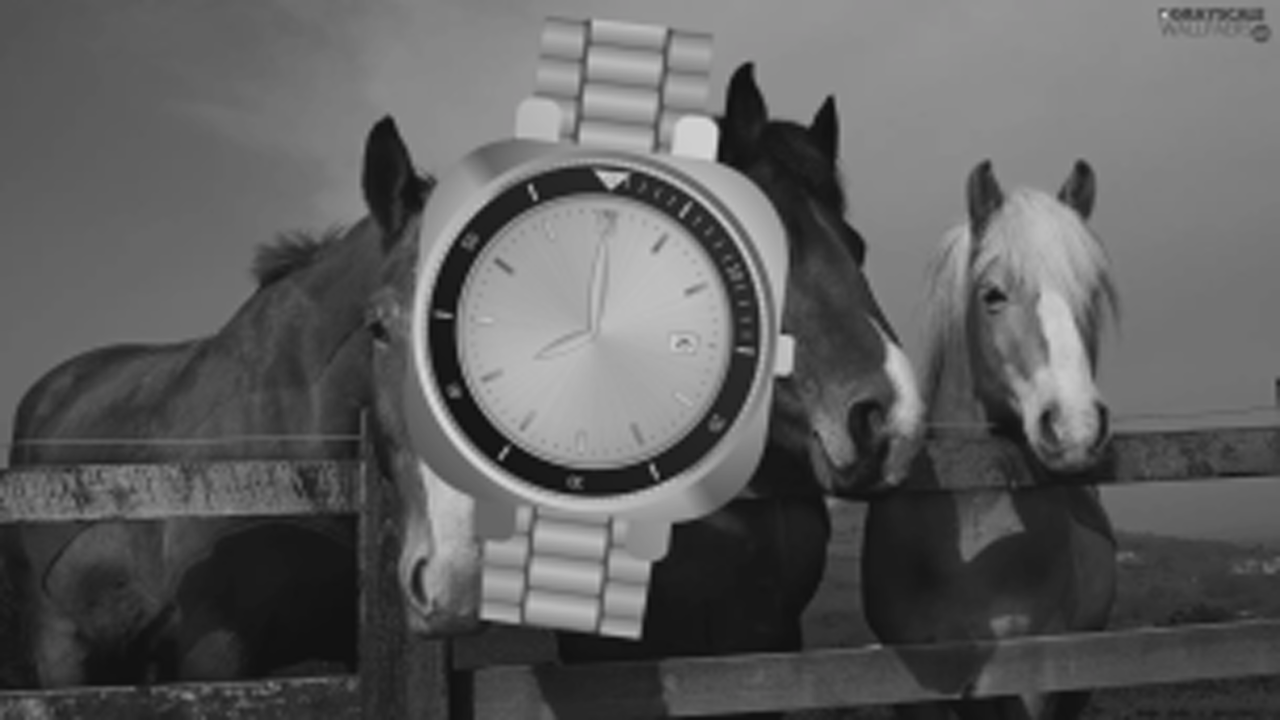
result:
8.00
